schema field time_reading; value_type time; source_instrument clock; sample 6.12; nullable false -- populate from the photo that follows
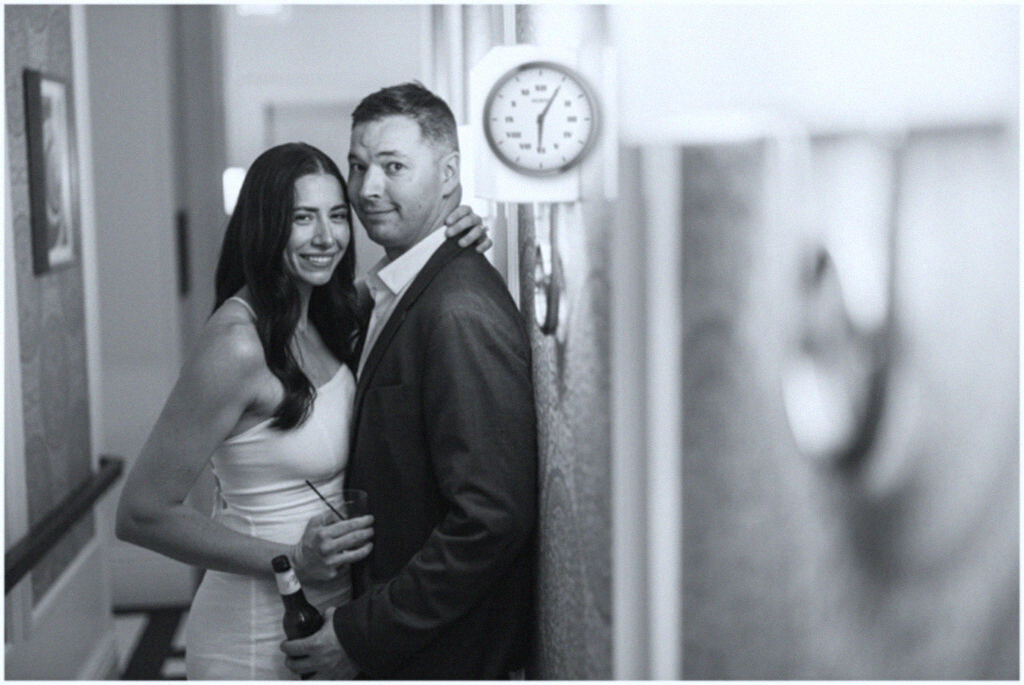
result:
6.05
